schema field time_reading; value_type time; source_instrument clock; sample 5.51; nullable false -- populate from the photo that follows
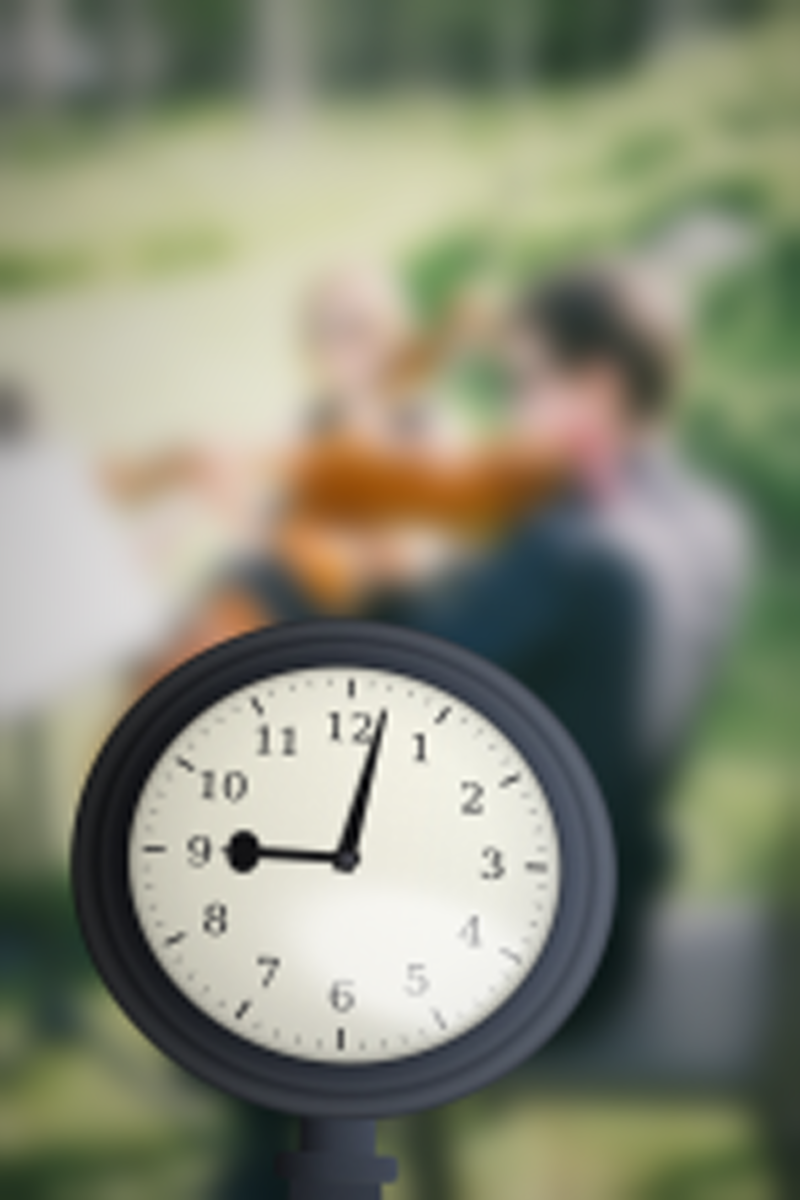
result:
9.02
